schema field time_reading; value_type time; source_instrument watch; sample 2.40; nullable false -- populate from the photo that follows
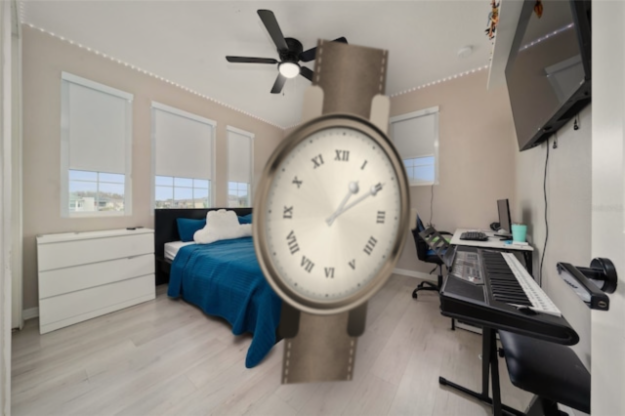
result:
1.10
